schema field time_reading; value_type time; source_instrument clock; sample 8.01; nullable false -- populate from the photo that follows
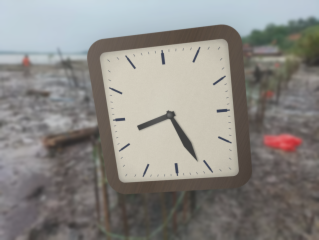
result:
8.26
